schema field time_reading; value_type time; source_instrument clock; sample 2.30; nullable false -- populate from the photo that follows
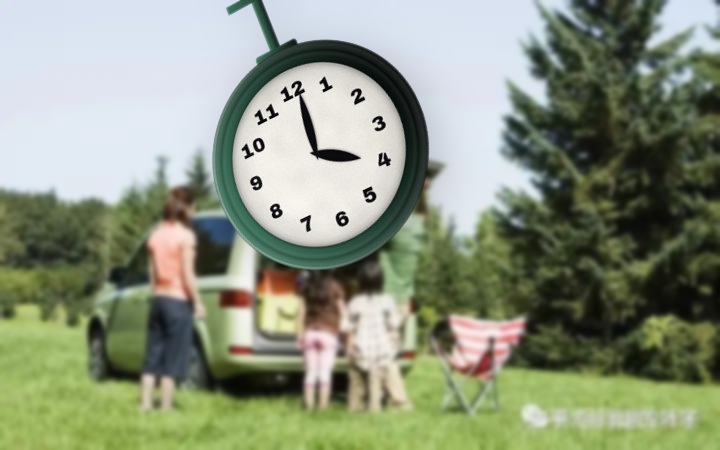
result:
4.01
